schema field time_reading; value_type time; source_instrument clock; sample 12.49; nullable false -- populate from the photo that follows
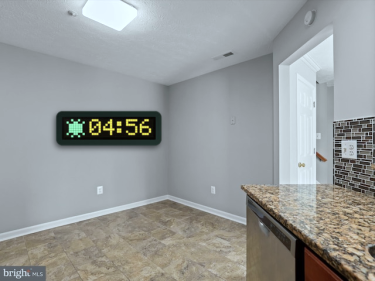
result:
4.56
